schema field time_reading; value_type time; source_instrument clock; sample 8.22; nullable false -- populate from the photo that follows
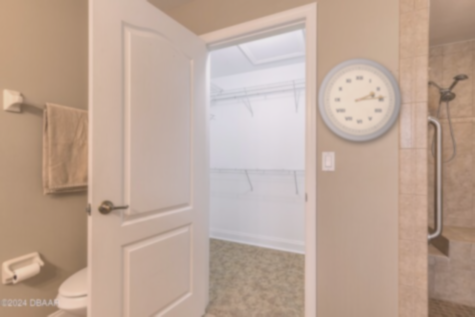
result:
2.14
